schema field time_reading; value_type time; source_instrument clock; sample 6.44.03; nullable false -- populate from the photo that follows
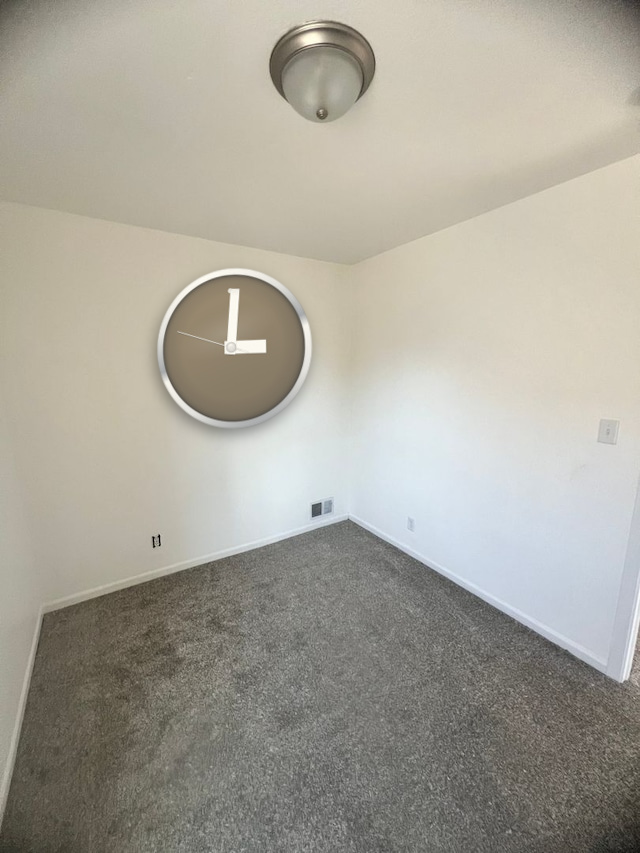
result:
3.00.48
